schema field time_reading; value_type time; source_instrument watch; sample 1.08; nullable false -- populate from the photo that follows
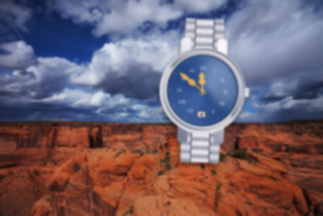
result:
11.51
